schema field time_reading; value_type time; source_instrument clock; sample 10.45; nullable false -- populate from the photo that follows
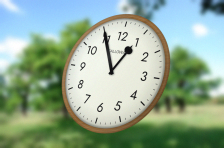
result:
12.55
